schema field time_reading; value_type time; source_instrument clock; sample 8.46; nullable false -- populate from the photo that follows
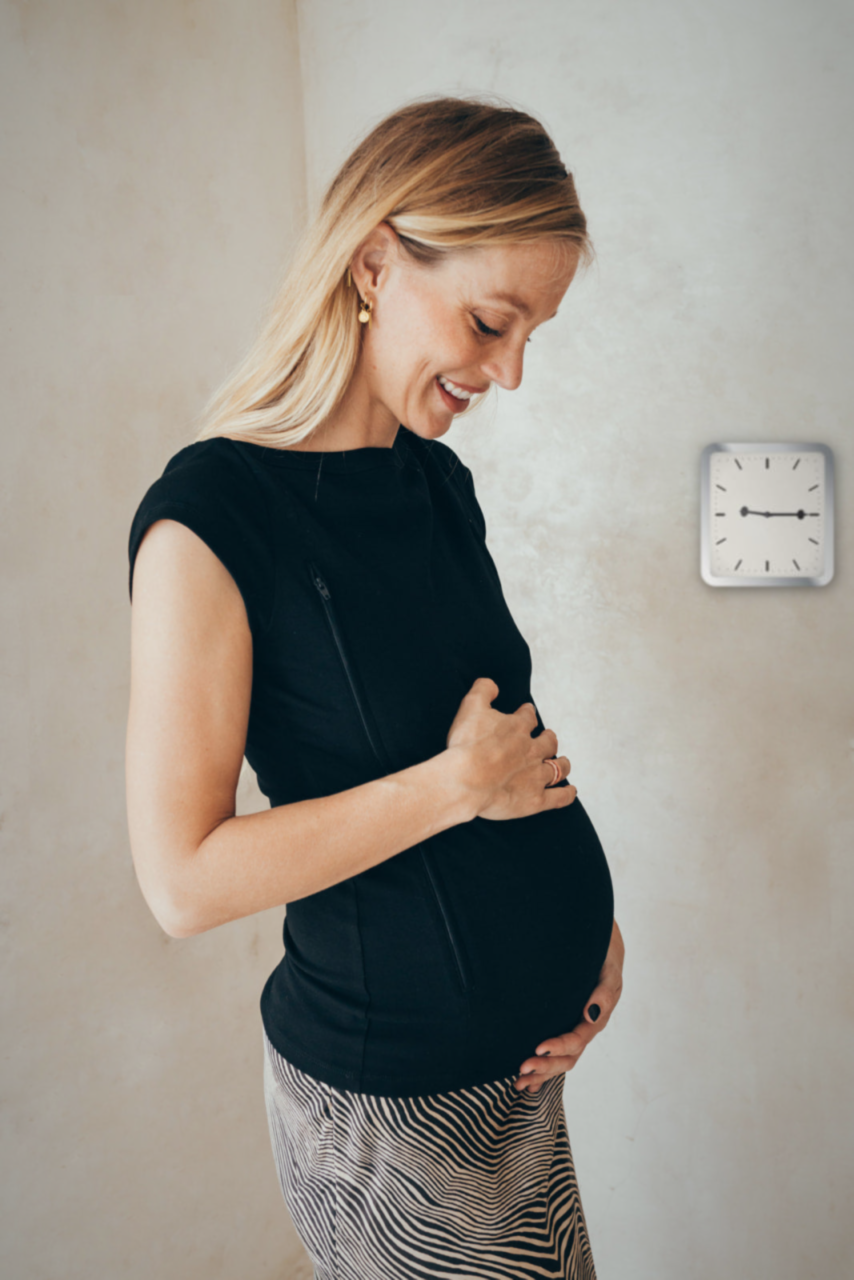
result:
9.15
